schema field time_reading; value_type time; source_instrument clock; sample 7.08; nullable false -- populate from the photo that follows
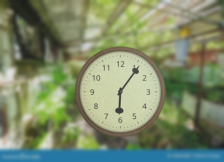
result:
6.06
